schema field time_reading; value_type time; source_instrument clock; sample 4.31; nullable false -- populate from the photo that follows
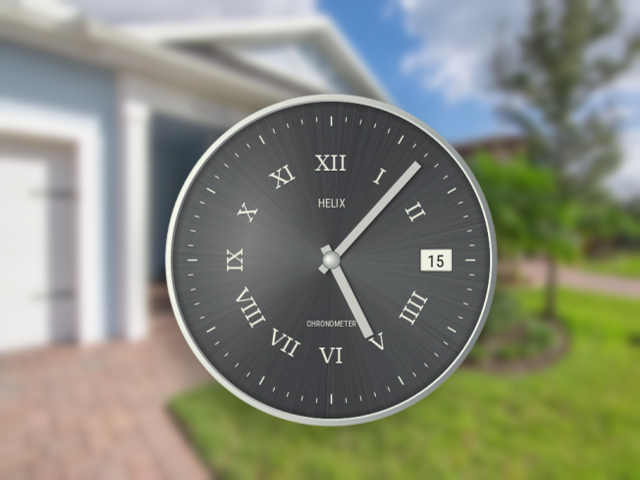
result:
5.07
